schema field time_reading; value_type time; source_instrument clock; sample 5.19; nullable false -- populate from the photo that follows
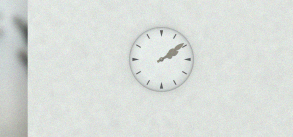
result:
2.09
